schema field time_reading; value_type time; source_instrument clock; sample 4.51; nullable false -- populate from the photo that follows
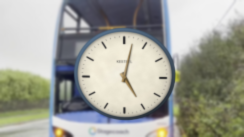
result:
5.02
